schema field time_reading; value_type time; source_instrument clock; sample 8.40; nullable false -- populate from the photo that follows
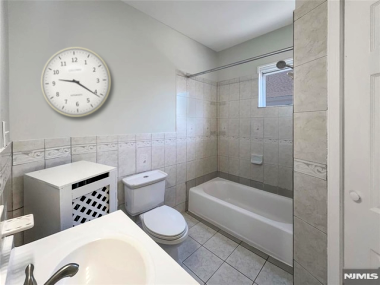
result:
9.21
